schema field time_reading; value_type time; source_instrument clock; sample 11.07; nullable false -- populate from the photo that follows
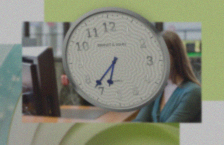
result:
6.37
